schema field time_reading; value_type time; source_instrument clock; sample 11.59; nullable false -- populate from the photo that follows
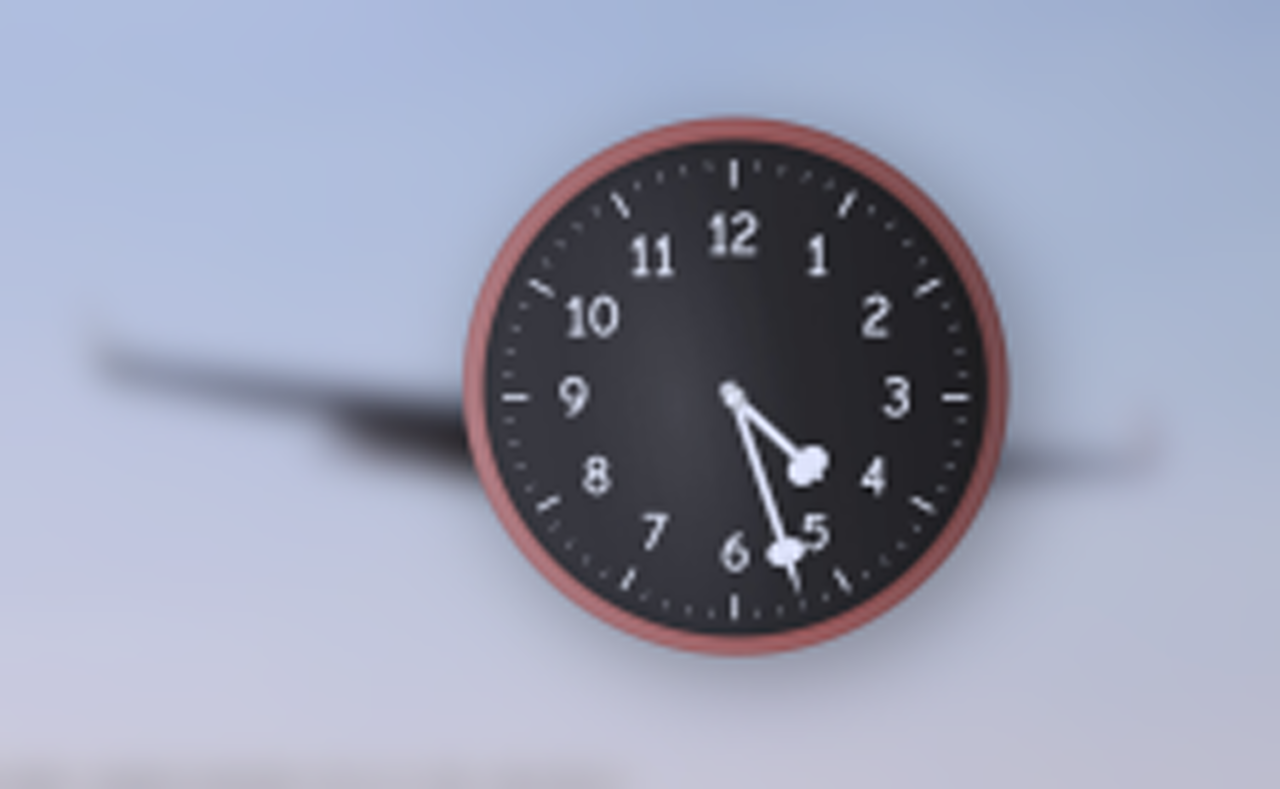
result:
4.27
